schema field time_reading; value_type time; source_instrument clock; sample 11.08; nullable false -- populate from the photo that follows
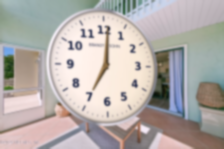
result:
7.01
